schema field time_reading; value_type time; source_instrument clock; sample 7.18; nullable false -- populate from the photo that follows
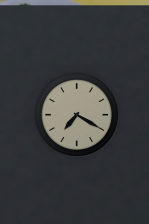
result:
7.20
